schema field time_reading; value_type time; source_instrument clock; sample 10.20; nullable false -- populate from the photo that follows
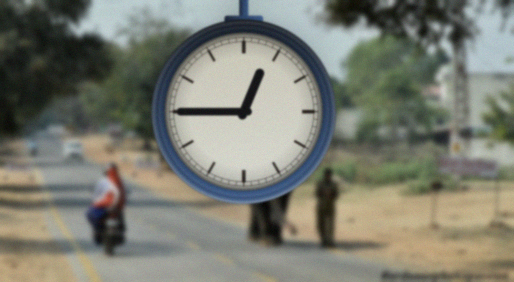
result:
12.45
